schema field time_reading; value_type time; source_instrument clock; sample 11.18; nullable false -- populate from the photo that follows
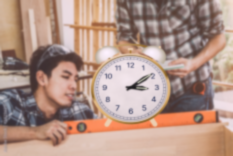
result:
3.09
